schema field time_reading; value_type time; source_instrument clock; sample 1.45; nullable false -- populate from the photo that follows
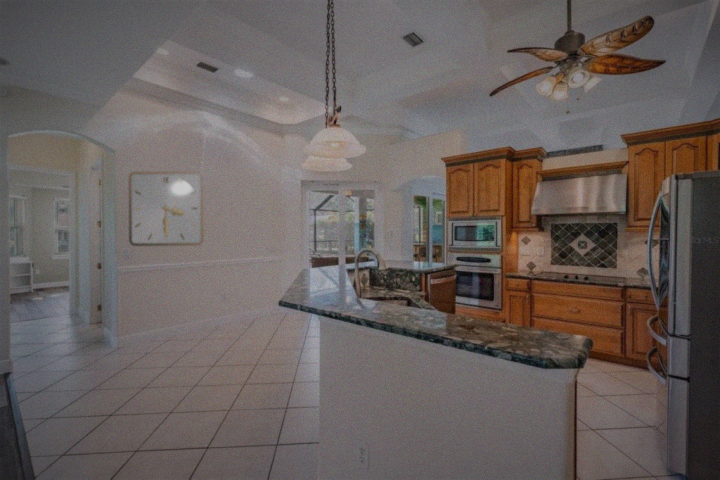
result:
3.30
